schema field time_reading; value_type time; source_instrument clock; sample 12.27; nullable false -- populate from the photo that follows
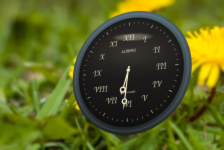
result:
6.31
